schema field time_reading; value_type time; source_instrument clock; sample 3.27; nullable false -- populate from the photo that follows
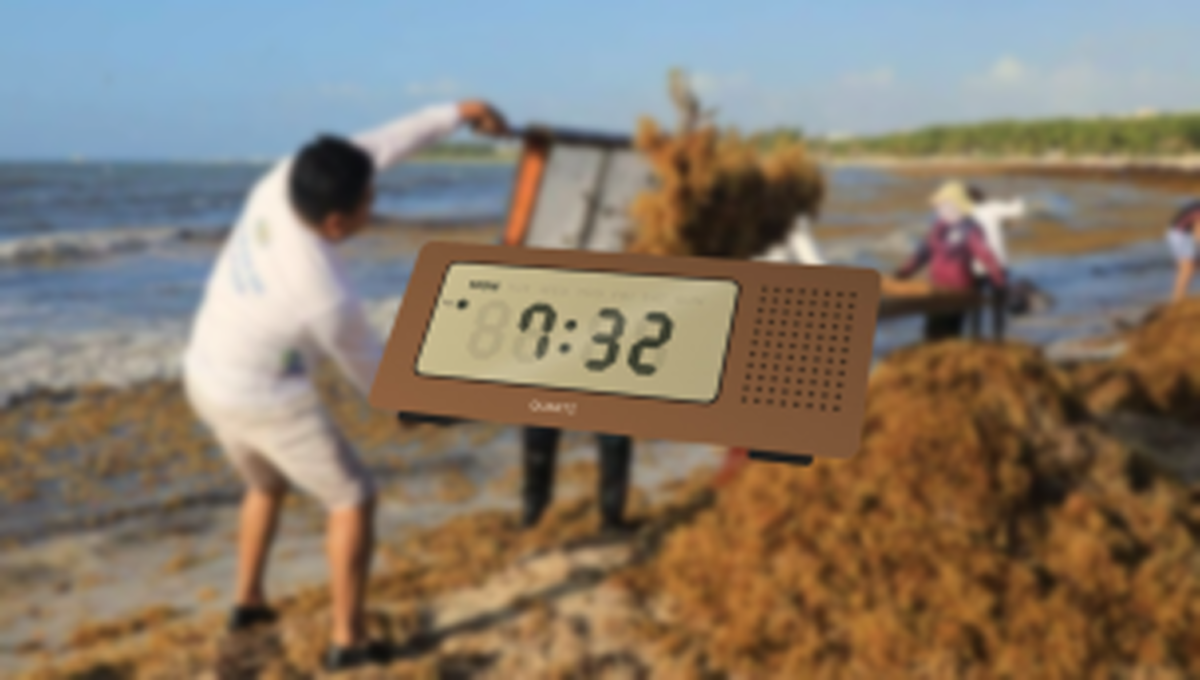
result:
7.32
